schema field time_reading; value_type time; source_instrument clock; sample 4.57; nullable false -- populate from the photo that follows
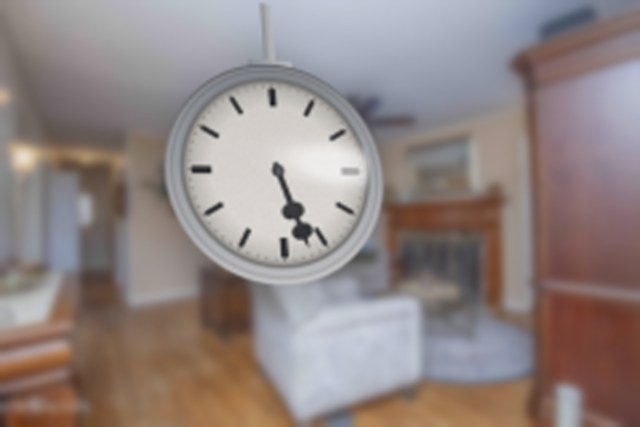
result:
5.27
